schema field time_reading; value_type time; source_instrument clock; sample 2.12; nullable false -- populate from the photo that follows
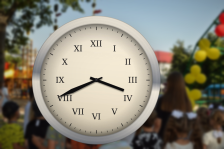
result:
3.41
